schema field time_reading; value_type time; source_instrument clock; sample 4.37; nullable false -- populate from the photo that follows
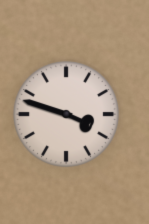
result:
3.48
